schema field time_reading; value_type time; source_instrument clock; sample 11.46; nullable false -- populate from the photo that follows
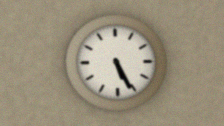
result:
5.26
